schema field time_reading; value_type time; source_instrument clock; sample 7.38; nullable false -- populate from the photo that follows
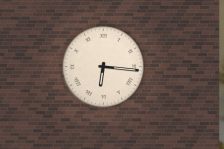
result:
6.16
